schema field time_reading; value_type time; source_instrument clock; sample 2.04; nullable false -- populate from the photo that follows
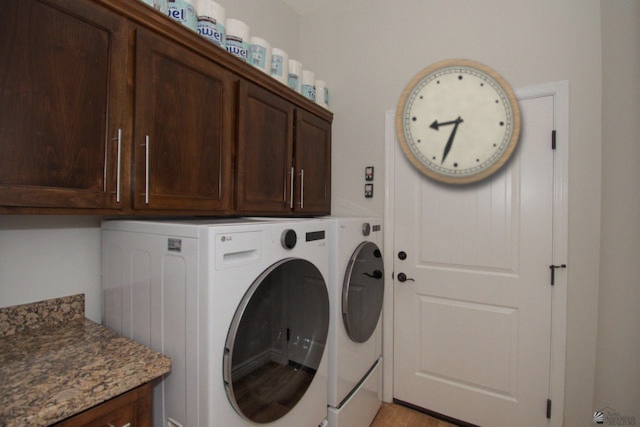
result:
8.33
